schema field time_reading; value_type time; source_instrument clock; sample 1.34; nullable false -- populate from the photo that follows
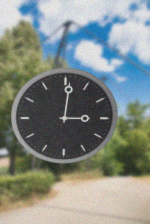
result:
3.01
